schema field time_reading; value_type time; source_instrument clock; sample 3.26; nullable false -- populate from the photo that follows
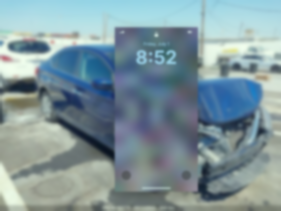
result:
8.52
